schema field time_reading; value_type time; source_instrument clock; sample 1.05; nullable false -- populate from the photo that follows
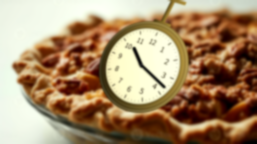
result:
10.18
